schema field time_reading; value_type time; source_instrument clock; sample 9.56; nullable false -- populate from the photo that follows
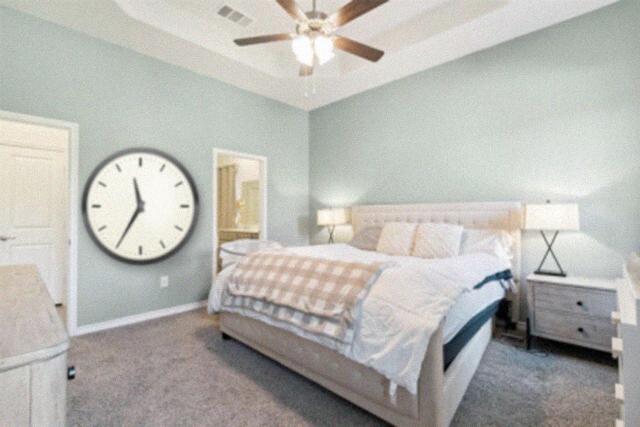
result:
11.35
